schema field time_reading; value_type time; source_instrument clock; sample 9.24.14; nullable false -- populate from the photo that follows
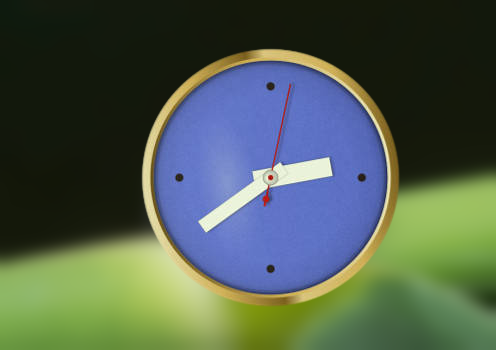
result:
2.39.02
